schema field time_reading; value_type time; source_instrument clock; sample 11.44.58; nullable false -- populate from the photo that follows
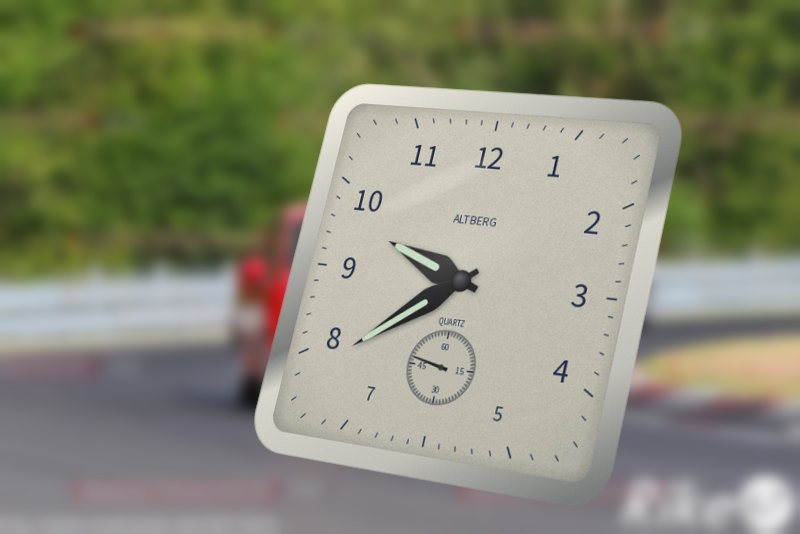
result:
9.38.47
